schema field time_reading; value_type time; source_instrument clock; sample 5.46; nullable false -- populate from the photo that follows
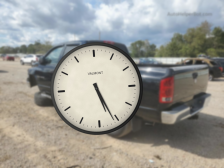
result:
5.26
